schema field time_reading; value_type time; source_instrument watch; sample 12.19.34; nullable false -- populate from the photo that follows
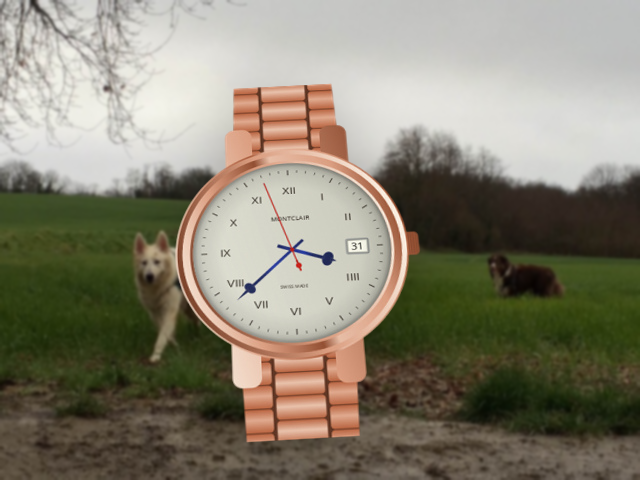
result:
3.37.57
